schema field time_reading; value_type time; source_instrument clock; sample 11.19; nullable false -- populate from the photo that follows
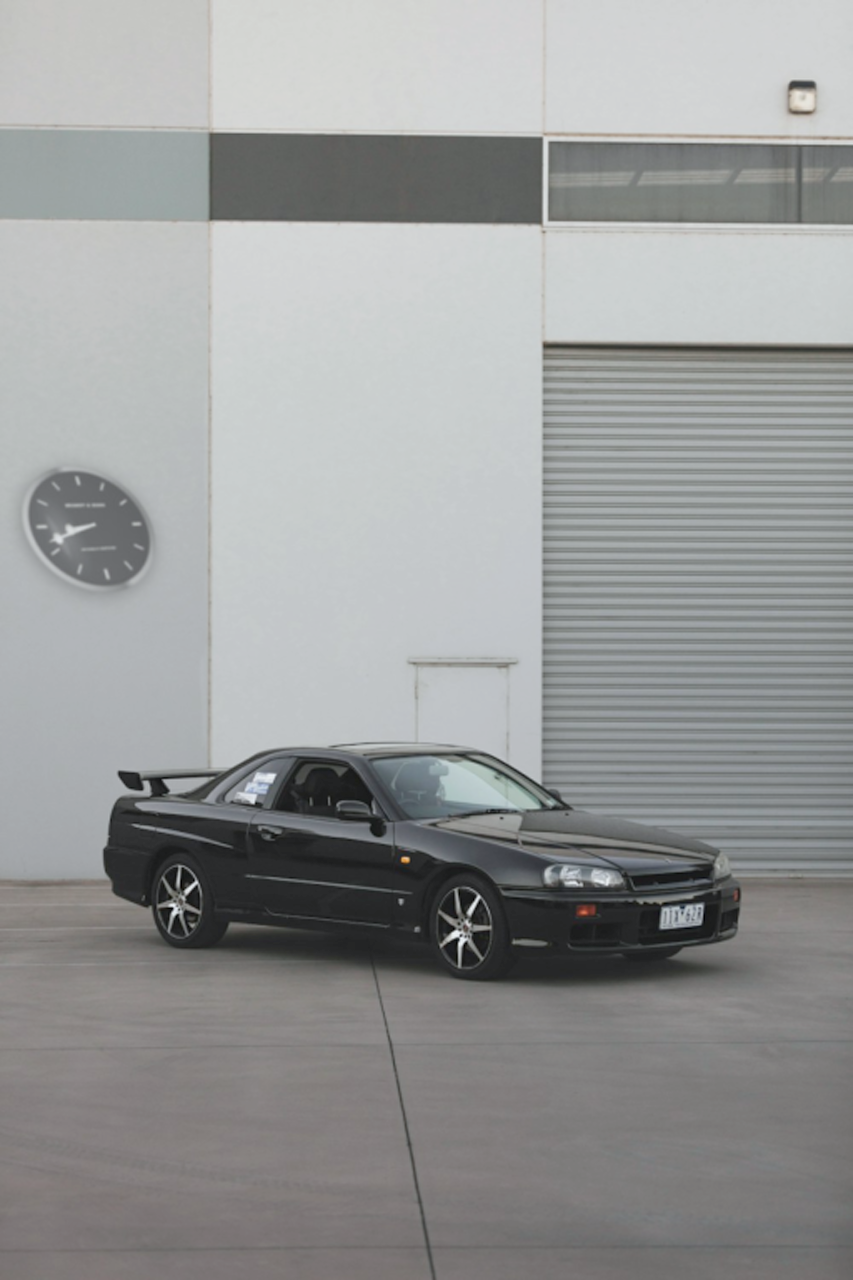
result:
8.42
